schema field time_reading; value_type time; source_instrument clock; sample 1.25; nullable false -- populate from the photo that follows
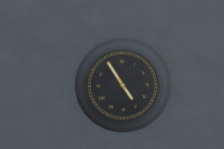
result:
4.55
